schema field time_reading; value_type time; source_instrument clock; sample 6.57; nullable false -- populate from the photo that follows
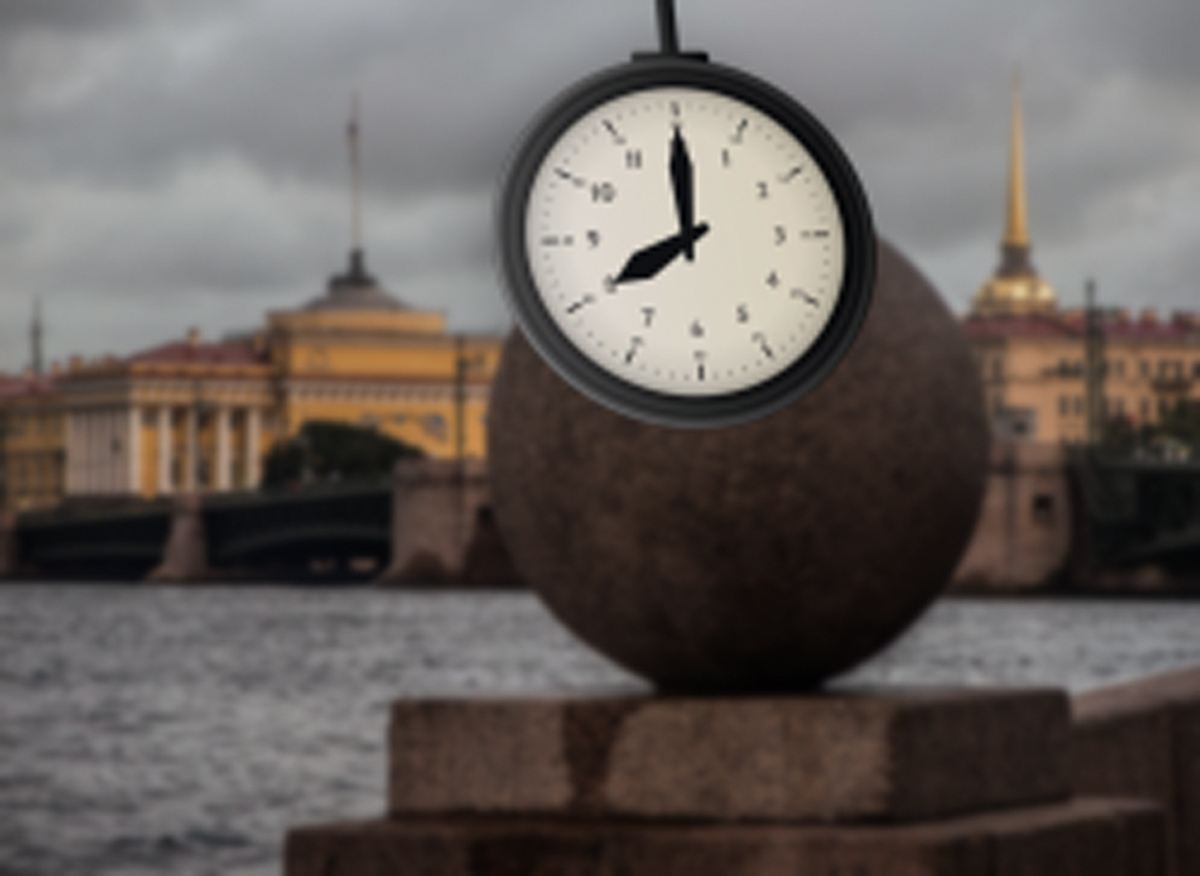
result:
8.00
